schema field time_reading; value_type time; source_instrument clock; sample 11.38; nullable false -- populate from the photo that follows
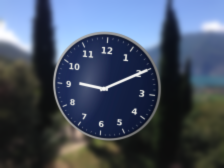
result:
9.10
